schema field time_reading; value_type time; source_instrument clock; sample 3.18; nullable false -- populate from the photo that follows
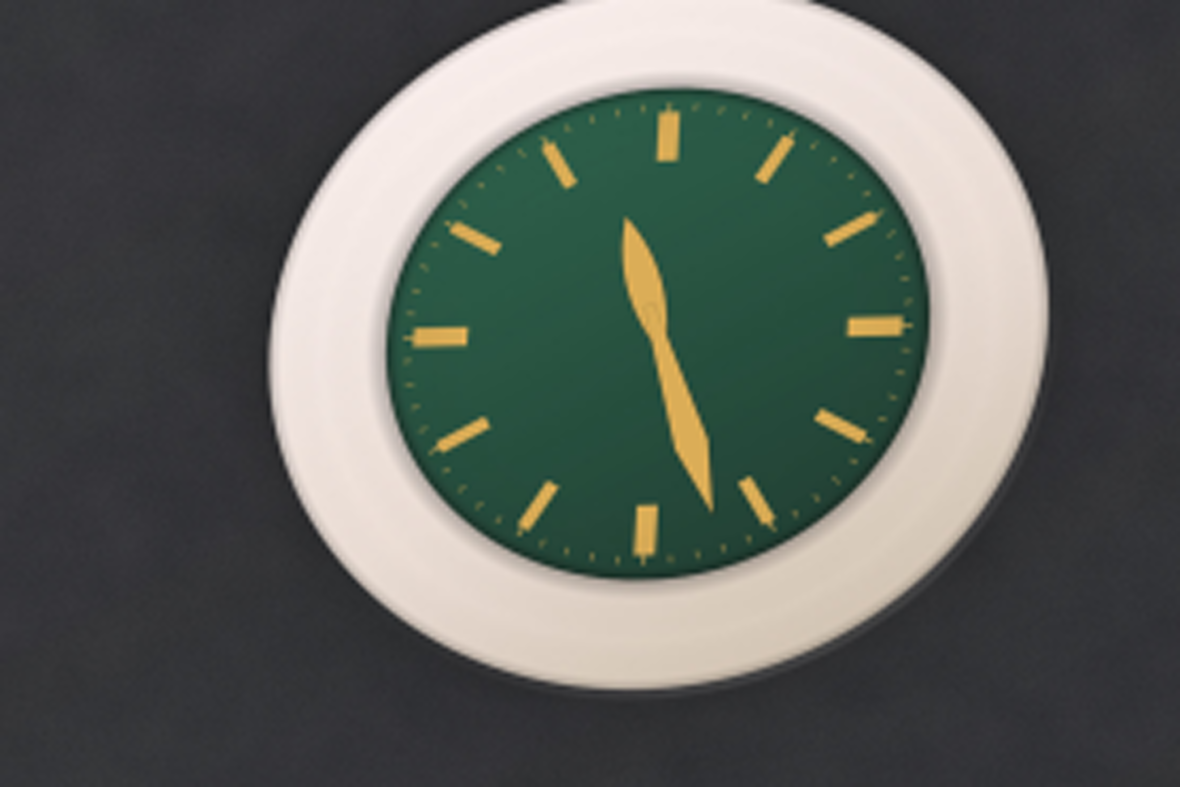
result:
11.27
